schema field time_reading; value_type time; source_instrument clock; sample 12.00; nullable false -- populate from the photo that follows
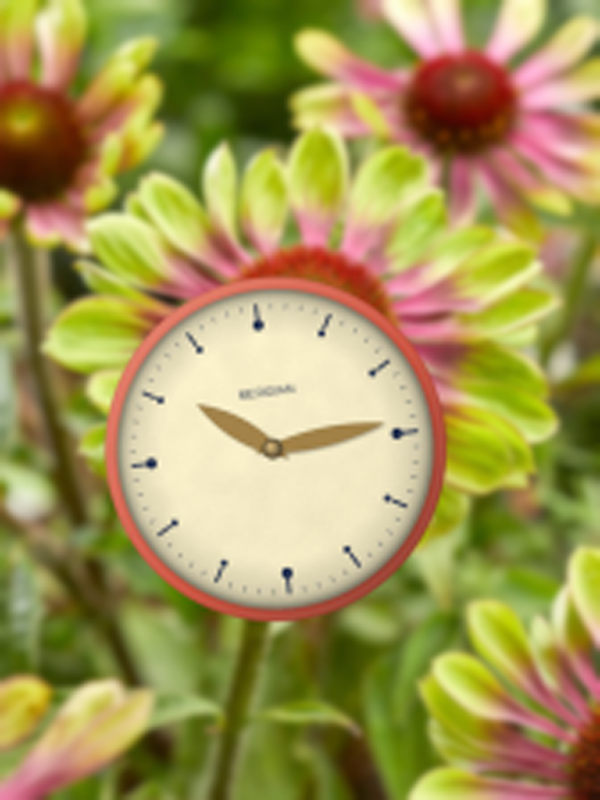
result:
10.14
